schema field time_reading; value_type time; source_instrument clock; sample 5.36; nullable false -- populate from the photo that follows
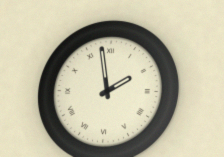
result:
1.58
